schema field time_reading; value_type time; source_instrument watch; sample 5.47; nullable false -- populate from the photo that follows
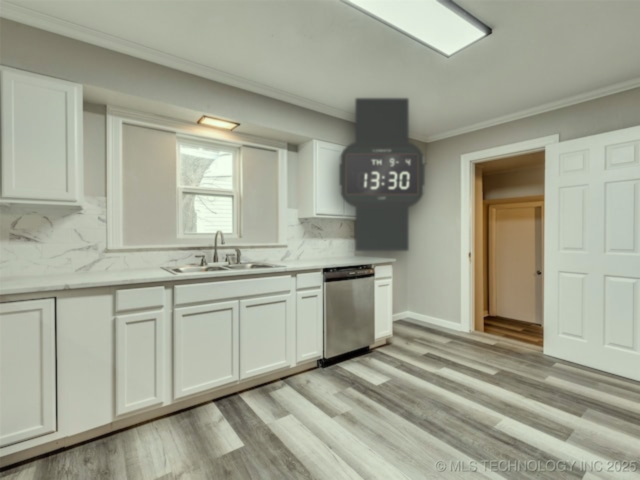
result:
13.30
